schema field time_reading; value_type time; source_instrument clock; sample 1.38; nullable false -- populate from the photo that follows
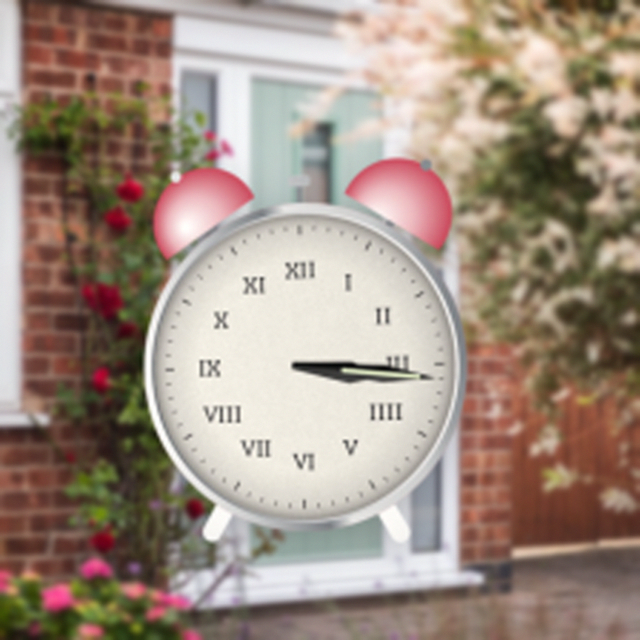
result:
3.16
